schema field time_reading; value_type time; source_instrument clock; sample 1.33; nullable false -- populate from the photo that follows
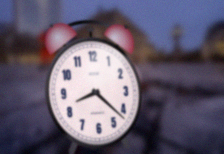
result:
8.22
